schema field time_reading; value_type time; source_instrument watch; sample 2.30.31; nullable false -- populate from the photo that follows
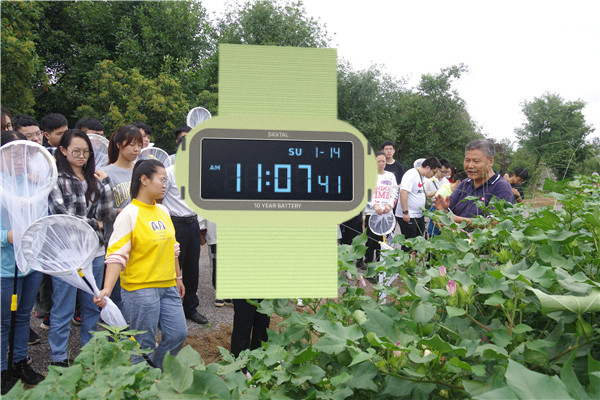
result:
11.07.41
